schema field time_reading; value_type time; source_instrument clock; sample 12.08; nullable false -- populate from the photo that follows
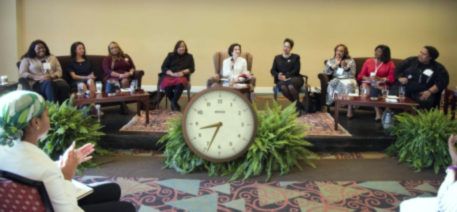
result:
8.34
